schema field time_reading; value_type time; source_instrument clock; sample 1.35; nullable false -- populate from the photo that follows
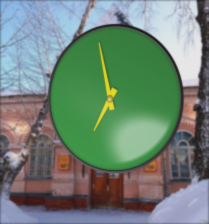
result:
6.58
